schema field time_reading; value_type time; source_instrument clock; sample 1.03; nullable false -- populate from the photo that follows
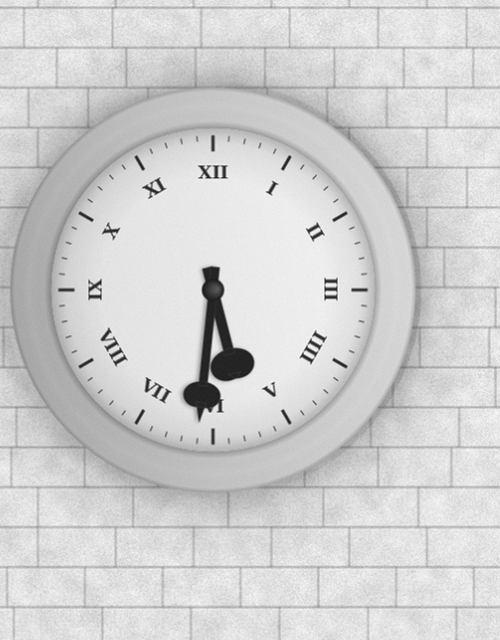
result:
5.31
